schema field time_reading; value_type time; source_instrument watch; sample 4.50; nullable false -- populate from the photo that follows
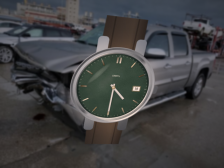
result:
4.30
